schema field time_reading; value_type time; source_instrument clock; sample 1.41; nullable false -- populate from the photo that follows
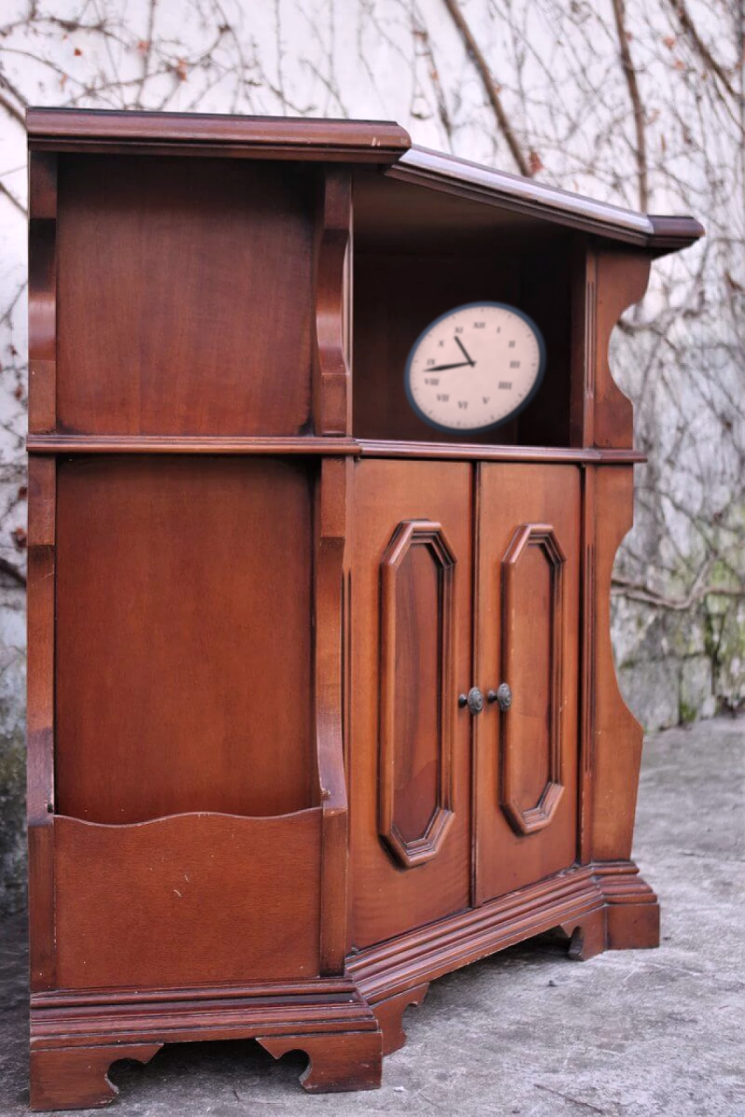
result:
10.43
